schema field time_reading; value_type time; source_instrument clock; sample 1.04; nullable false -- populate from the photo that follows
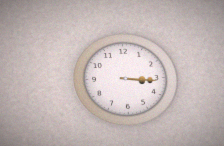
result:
3.16
